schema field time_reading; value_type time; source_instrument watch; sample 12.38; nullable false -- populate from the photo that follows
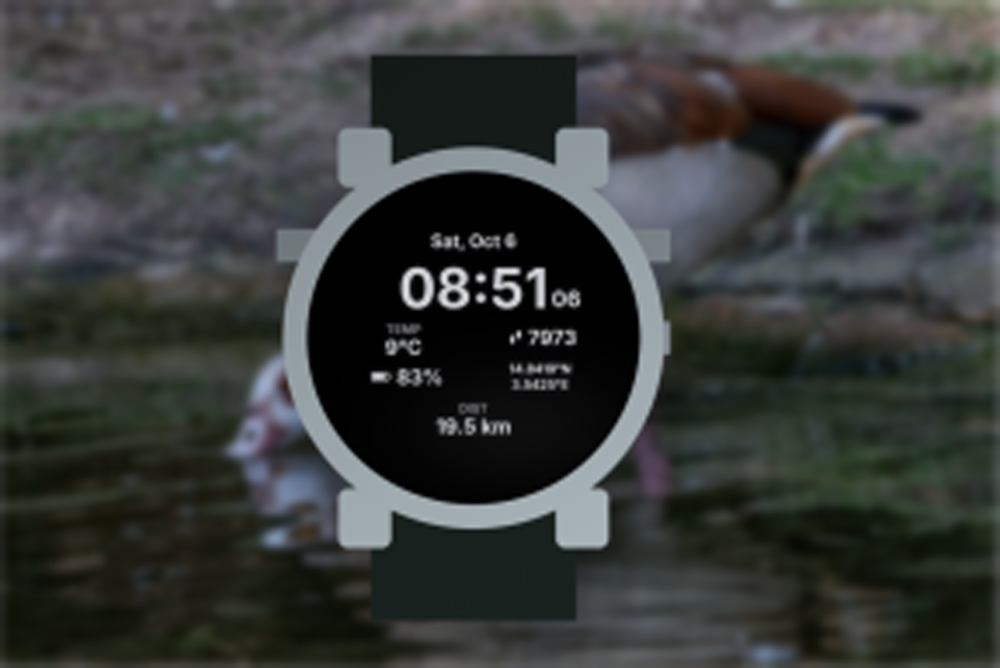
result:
8.51
